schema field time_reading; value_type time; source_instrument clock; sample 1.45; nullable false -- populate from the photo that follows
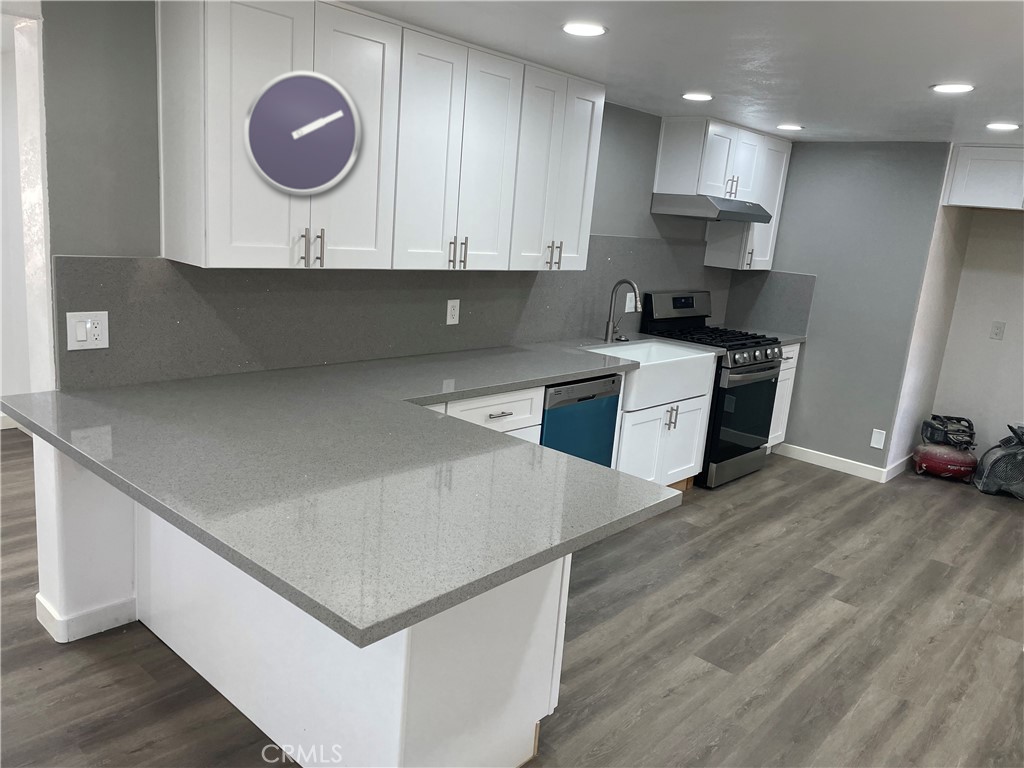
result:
2.11
